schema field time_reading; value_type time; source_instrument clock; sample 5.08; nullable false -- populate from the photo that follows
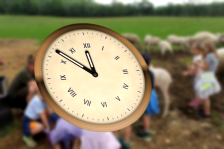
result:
11.52
